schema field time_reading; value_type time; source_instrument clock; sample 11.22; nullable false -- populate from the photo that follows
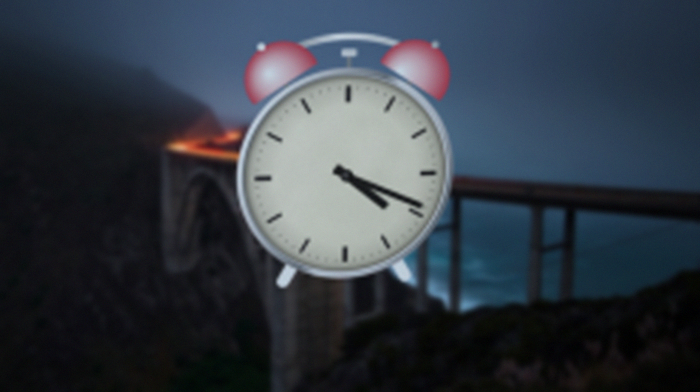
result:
4.19
